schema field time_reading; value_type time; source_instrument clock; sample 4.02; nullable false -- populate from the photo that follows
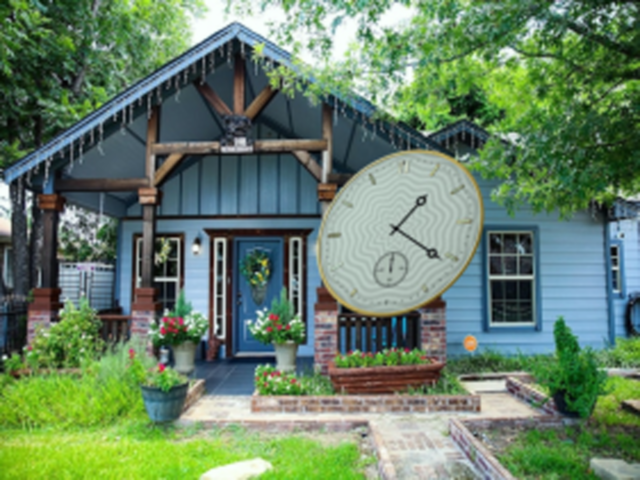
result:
1.21
